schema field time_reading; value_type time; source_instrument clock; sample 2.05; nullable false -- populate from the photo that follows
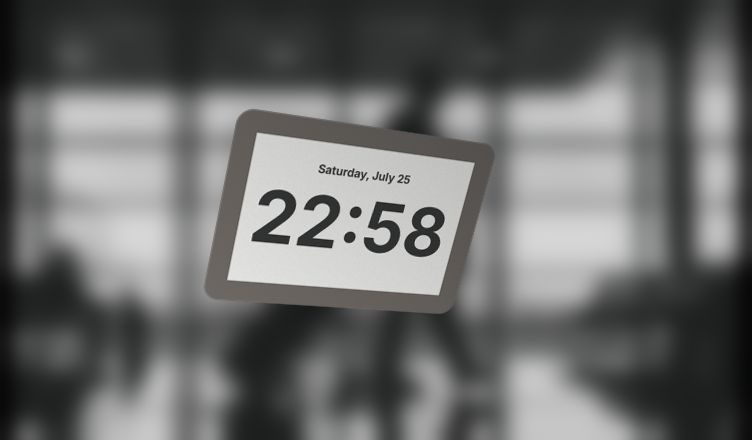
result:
22.58
